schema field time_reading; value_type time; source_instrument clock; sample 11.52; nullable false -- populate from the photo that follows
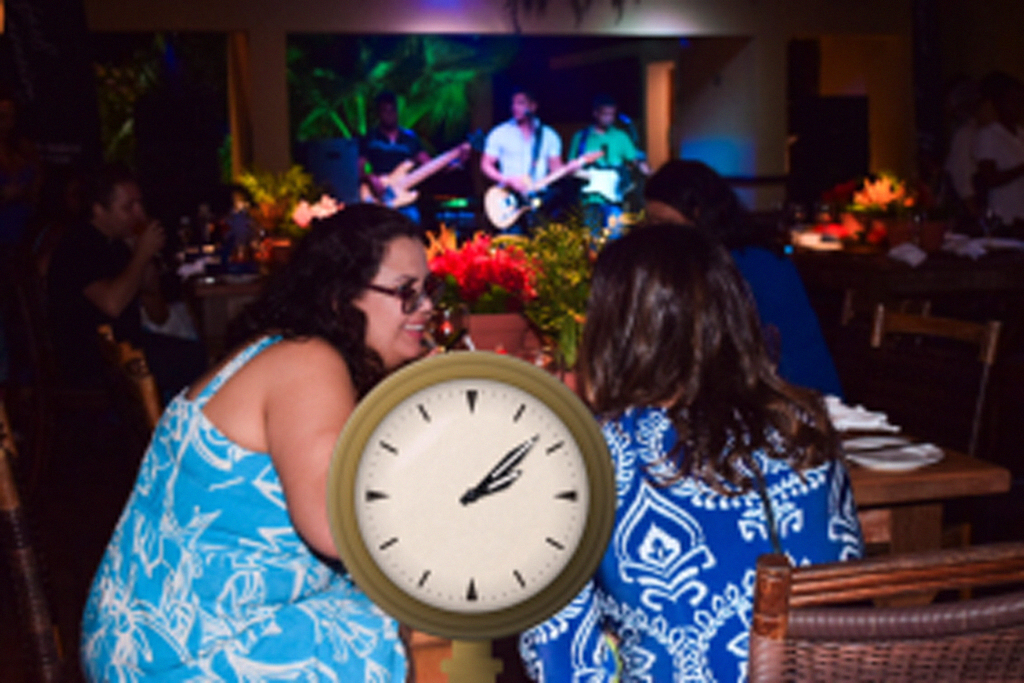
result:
2.08
